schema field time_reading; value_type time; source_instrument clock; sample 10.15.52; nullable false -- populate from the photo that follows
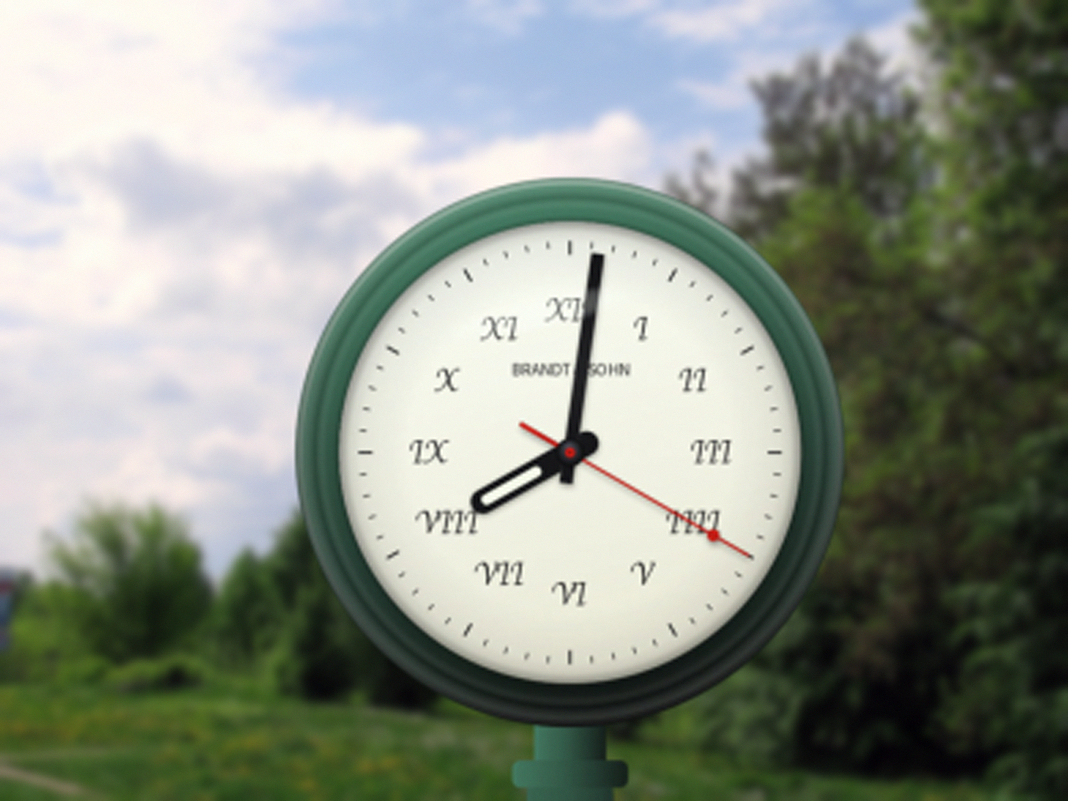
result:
8.01.20
